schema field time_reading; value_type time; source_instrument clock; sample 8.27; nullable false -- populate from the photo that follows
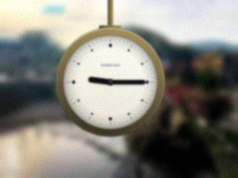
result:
9.15
